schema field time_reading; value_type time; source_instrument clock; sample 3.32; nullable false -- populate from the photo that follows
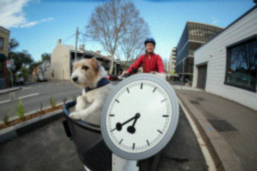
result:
6.40
